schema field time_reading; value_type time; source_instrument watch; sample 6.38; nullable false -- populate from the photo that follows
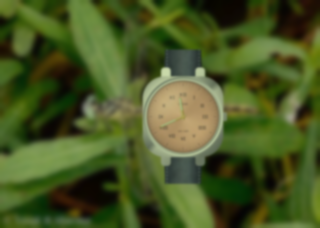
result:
11.41
